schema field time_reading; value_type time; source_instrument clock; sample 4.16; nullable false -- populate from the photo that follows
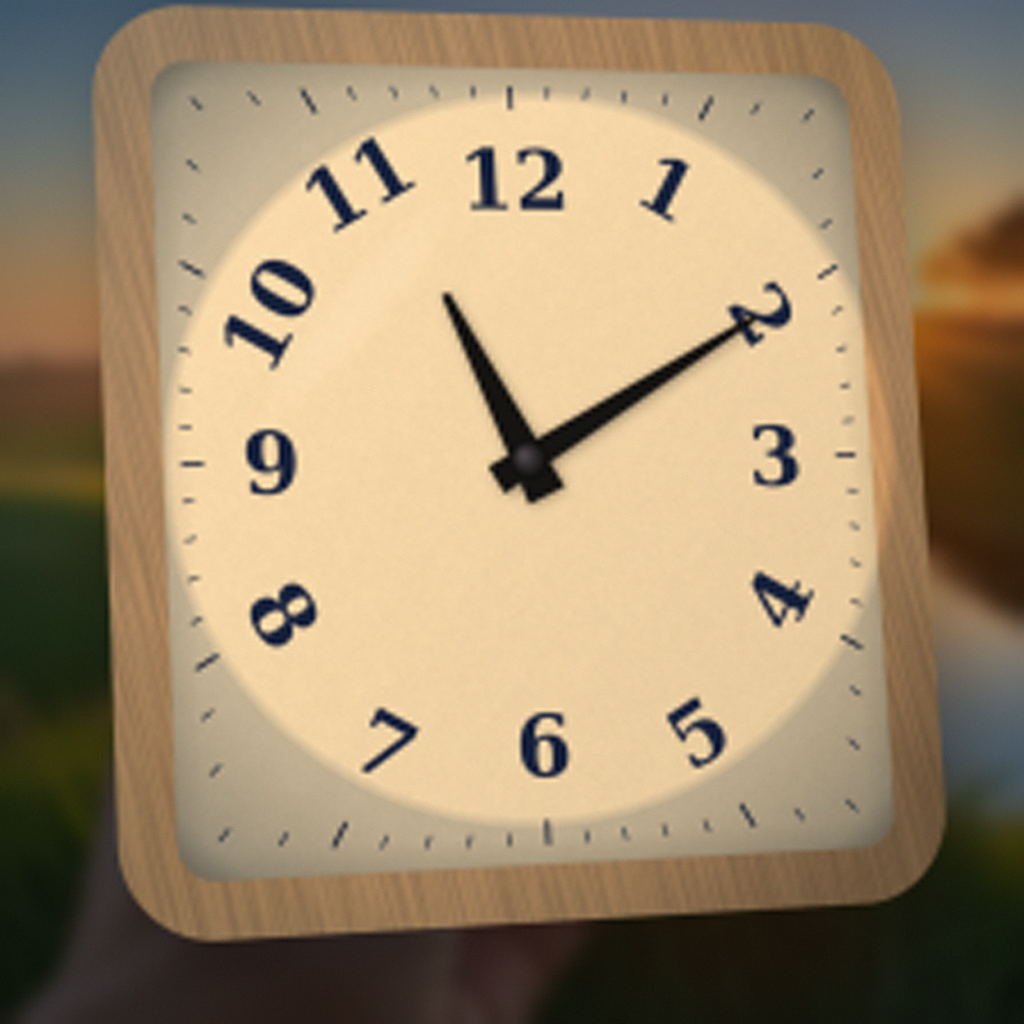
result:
11.10
